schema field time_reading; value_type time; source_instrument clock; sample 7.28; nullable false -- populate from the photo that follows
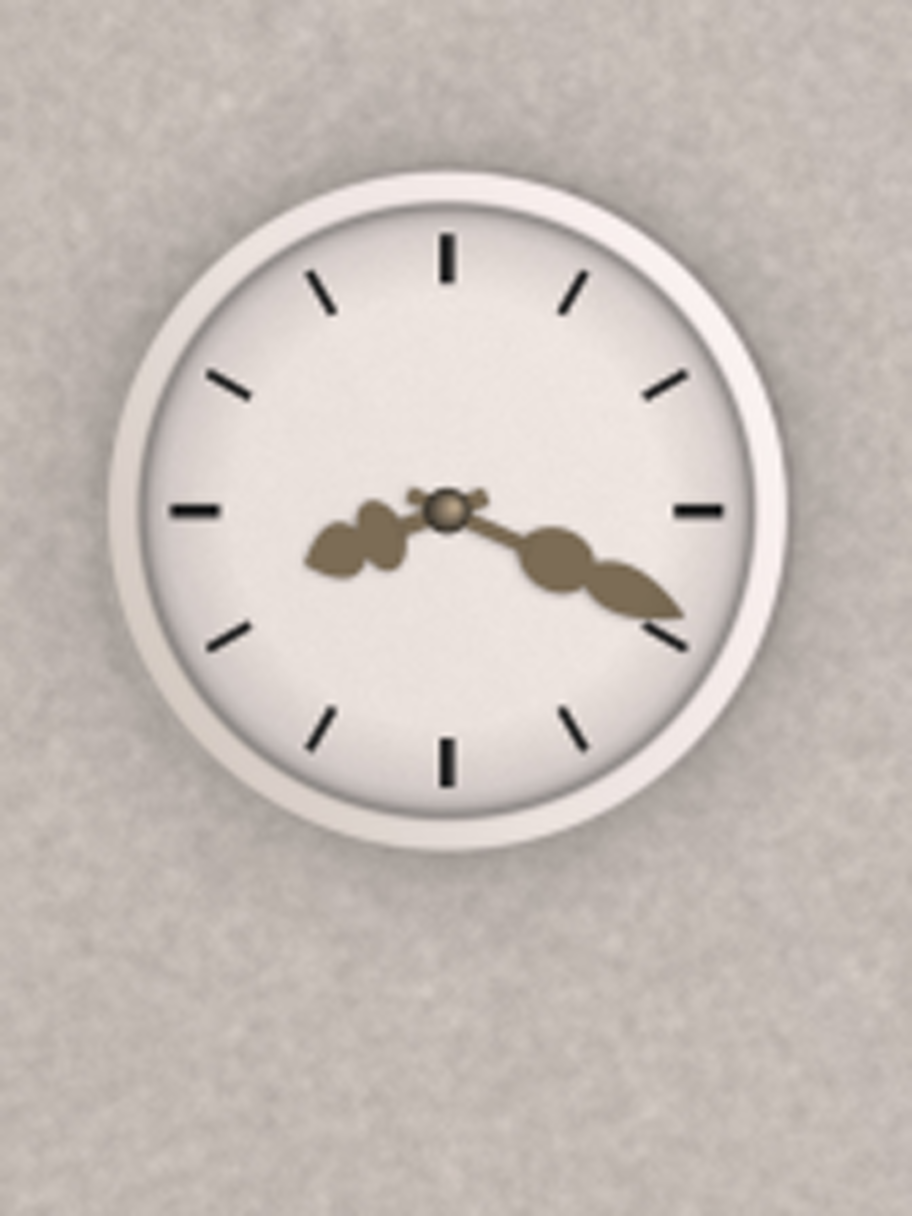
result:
8.19
